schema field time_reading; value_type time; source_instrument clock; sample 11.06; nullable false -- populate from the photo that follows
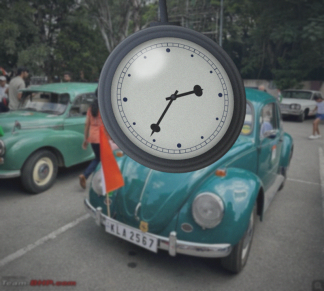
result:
2.36
